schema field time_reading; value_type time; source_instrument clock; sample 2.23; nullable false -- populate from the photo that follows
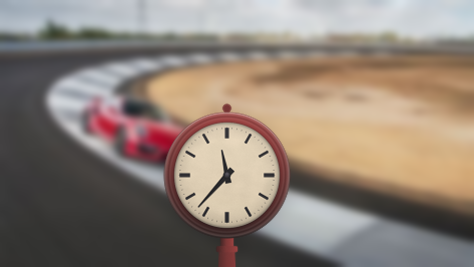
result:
11.37
